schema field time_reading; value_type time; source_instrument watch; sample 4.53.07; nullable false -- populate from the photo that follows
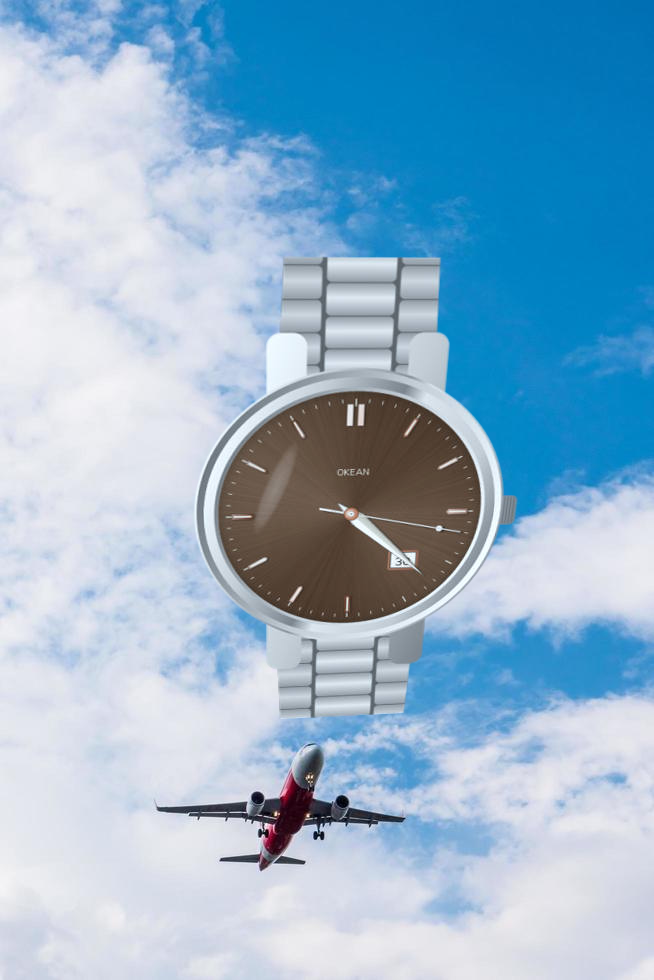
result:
4.22.17
